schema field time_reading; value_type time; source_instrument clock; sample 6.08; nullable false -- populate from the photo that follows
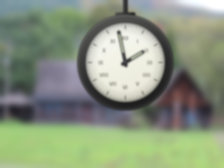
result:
1.58
